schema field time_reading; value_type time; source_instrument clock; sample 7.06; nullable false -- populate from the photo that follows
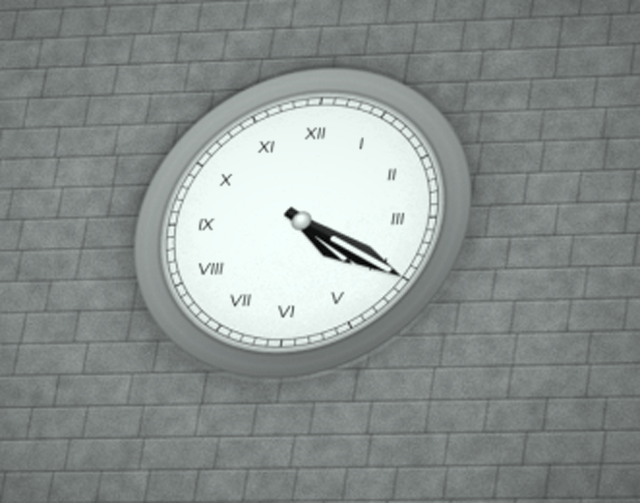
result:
4.20
